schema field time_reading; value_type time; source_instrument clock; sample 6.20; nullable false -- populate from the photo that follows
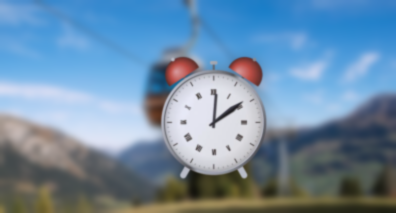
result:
12.09
